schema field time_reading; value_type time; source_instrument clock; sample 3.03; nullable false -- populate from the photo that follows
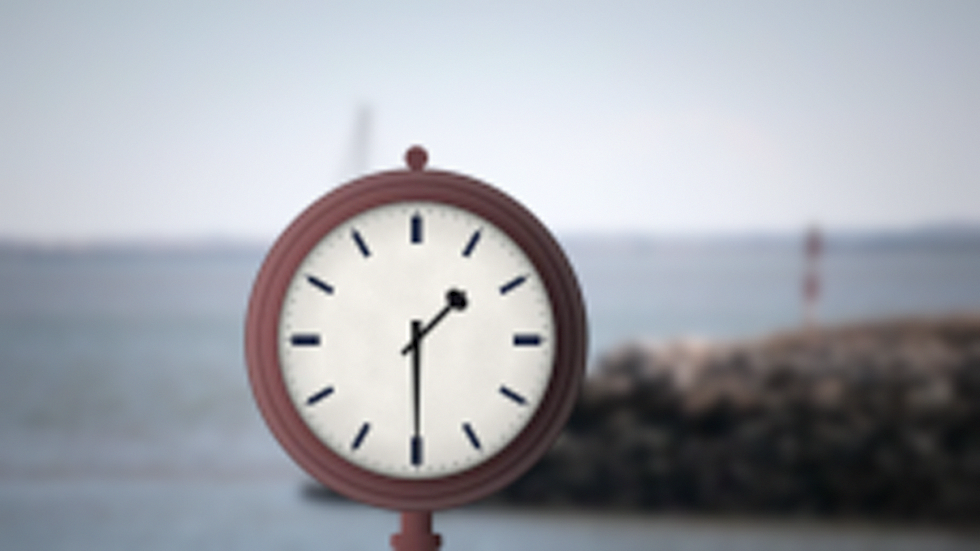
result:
1.30
